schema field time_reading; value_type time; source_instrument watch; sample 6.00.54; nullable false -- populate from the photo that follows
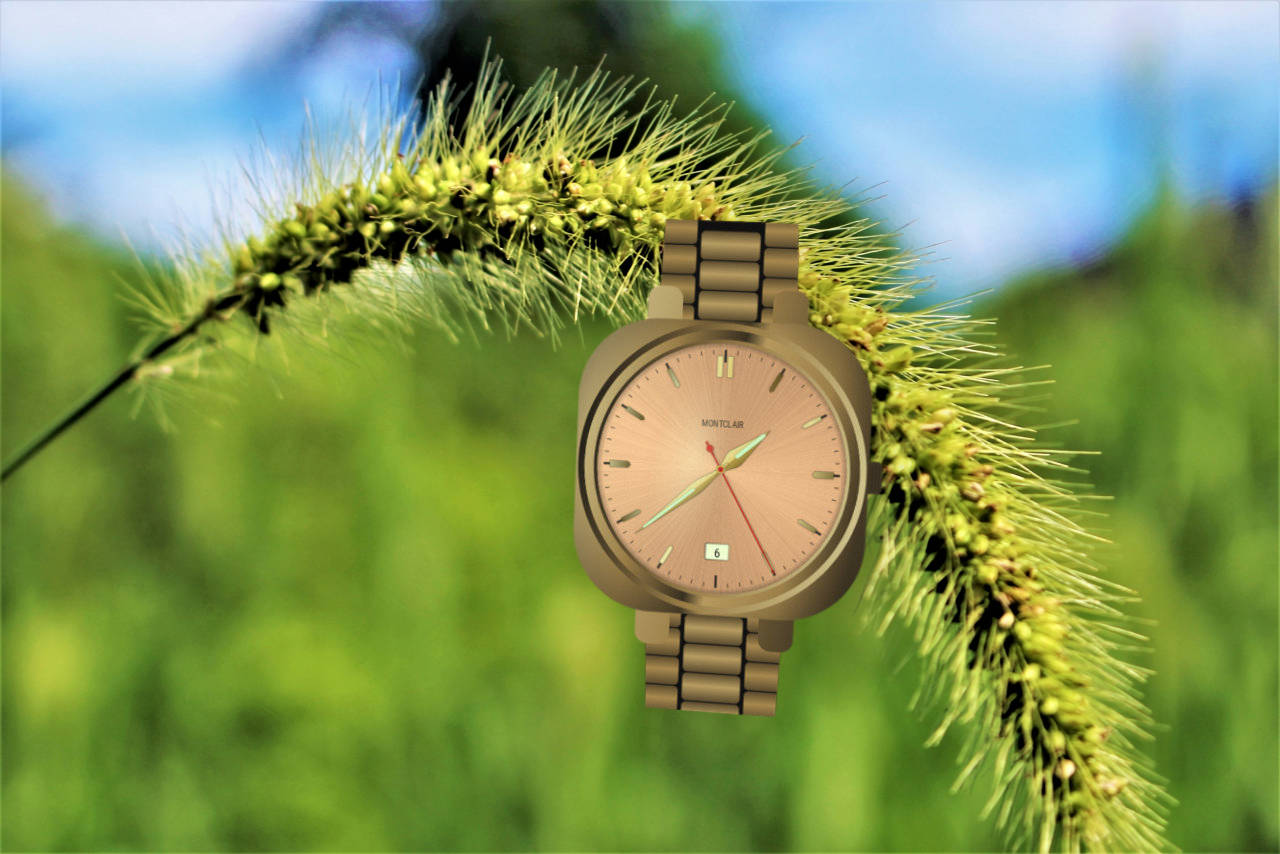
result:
1.38.25
